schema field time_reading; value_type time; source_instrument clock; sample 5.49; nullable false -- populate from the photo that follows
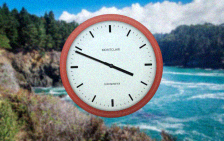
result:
3.49
